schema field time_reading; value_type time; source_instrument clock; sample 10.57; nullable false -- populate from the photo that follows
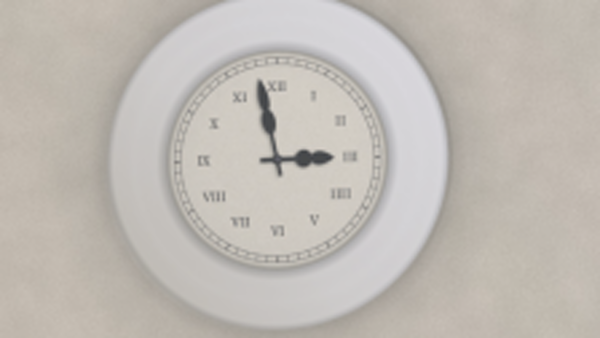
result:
2.58
